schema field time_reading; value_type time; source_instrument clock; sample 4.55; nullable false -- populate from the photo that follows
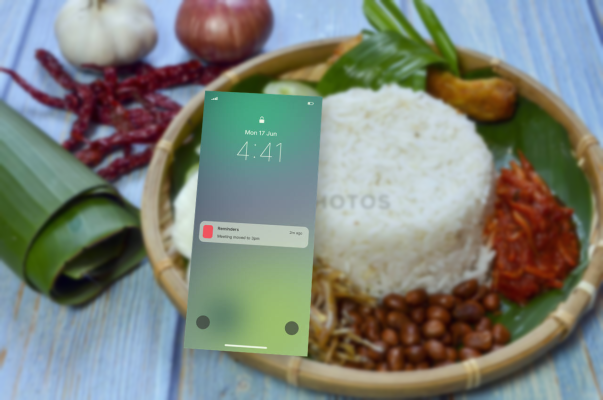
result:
4.41
